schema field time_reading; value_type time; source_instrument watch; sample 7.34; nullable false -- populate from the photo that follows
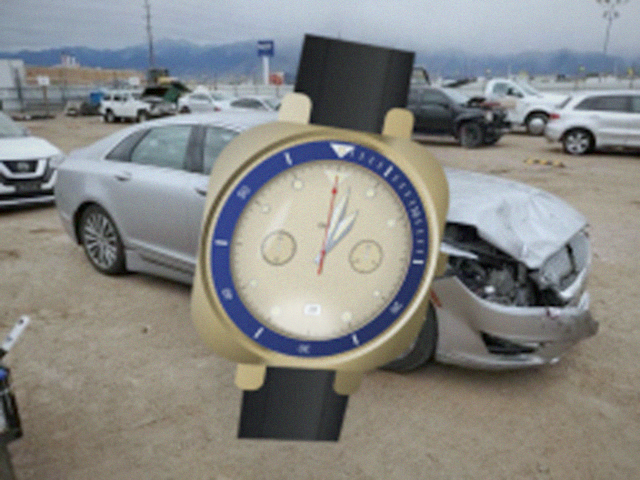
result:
1.02
